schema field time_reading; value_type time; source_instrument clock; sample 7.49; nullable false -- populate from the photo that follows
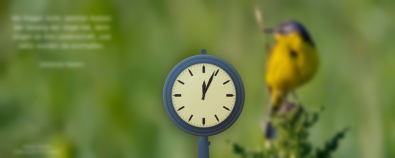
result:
12.04
